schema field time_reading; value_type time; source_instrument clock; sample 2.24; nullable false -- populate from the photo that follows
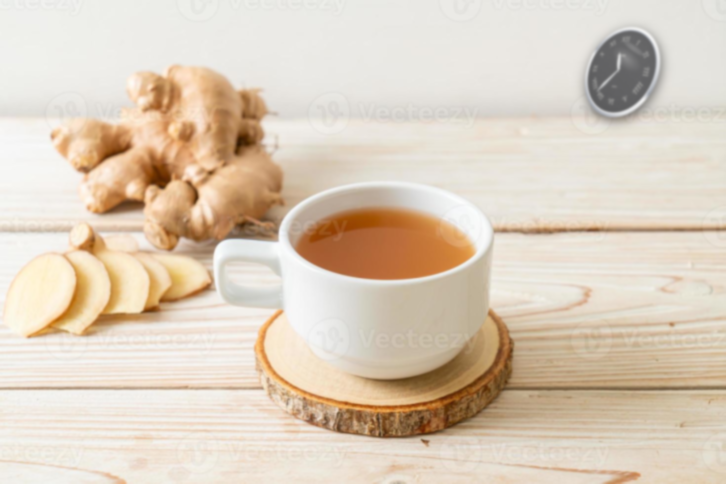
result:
11.37
